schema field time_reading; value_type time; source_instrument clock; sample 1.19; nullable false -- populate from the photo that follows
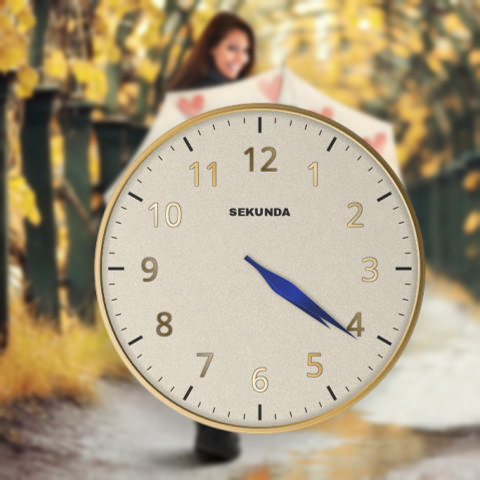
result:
4.21
